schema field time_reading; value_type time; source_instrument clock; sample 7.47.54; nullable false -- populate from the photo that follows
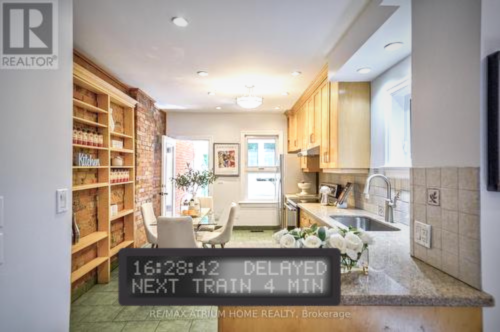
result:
16.28.42
